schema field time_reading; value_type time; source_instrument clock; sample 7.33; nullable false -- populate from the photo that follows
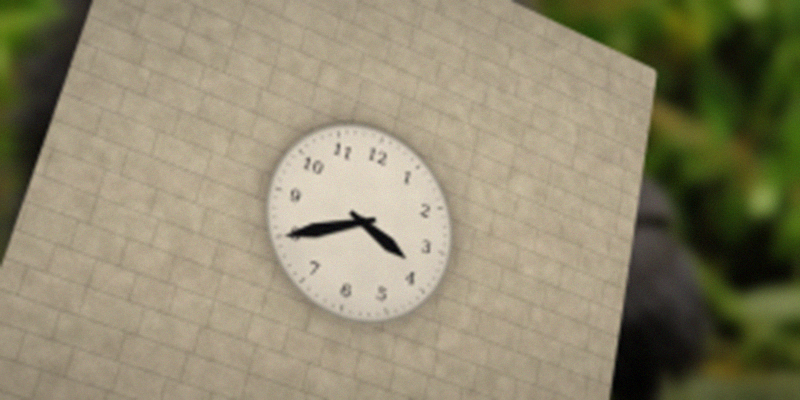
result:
3.40
